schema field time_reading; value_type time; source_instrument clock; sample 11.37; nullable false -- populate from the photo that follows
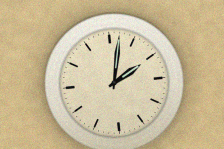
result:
2.02
